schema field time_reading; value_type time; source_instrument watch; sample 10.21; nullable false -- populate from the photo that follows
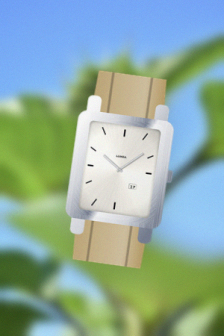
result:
10.08
